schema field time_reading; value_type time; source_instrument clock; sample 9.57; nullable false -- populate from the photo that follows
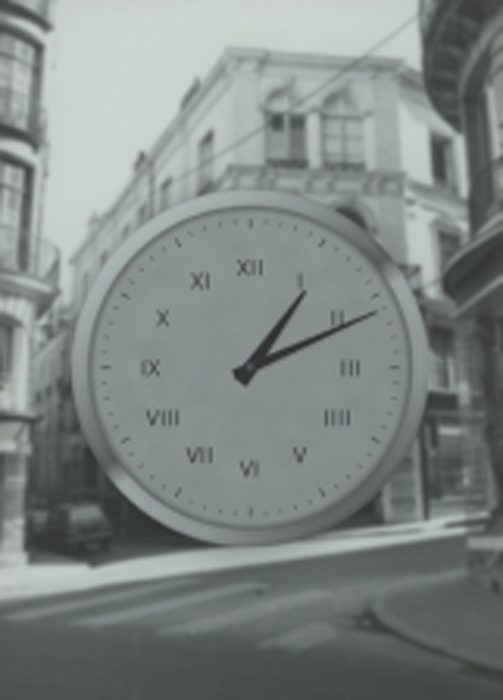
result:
1.11
